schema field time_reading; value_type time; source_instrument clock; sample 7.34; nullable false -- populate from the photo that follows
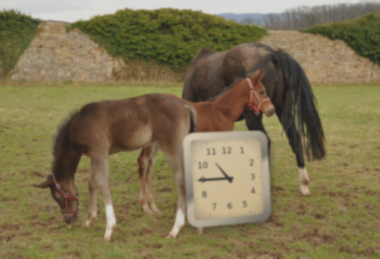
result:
10.45
